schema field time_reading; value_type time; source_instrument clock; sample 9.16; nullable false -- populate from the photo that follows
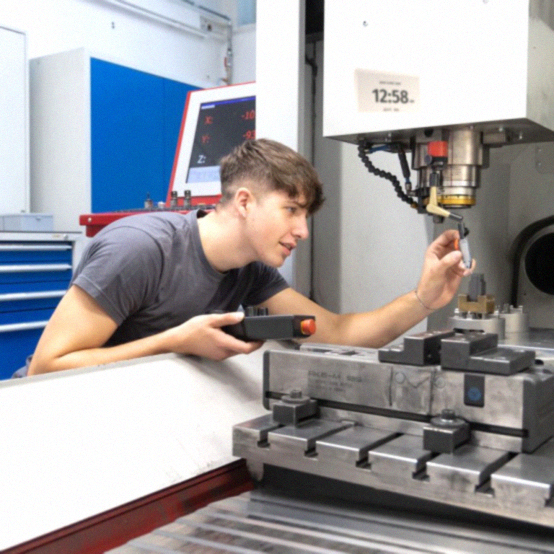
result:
12.58
